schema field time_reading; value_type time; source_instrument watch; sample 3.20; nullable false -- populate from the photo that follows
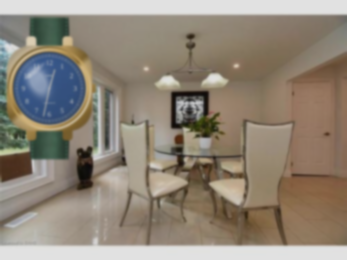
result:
12.32
